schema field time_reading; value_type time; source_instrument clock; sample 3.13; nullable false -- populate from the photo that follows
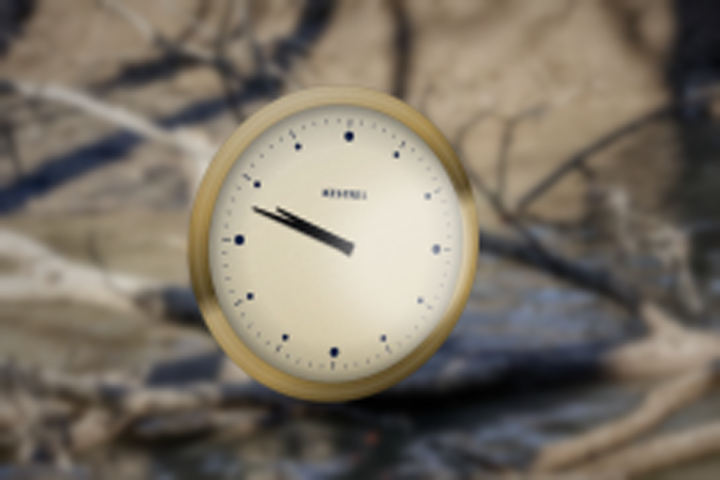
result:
9.48
